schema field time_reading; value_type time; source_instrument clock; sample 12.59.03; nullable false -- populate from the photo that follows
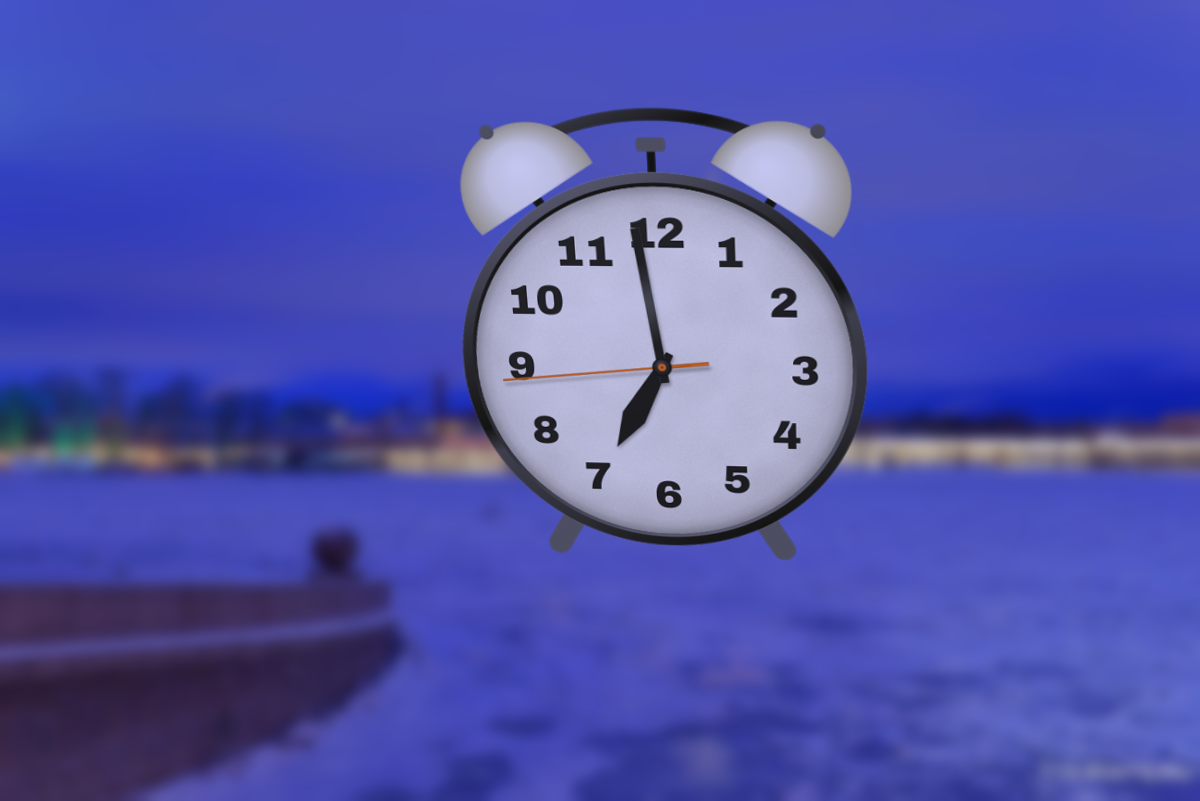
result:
6.58.44
